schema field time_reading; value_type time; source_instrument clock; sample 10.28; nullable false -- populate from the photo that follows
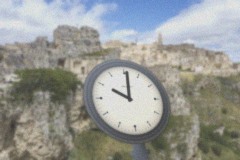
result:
10.01
